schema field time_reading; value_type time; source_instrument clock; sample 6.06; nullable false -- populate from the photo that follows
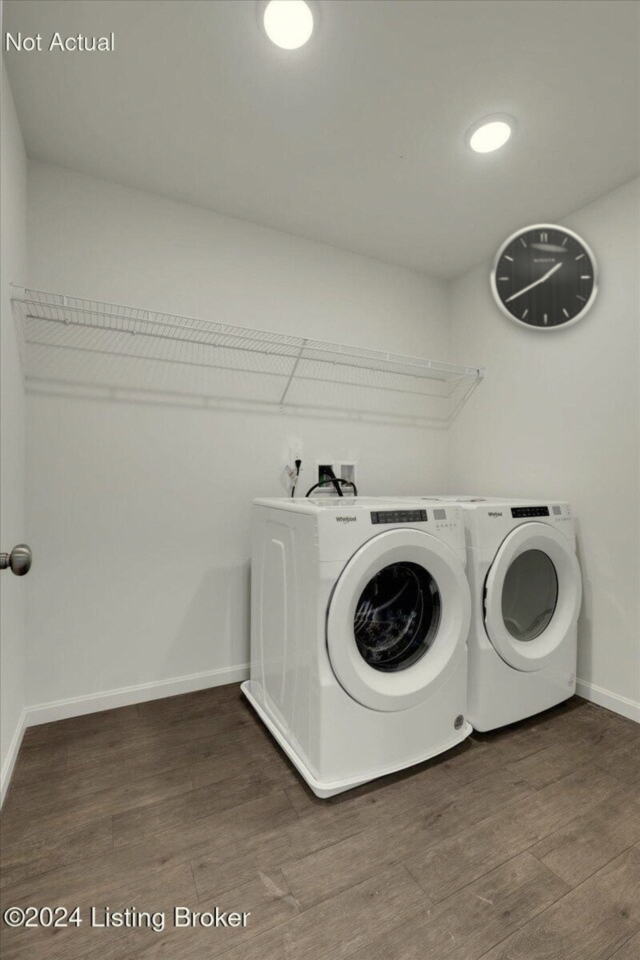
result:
1.40
